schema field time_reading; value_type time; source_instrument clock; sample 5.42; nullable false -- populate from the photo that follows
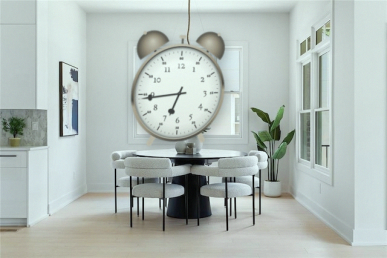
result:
6.44
